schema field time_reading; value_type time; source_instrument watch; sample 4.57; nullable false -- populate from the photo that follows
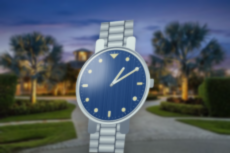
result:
1.10
